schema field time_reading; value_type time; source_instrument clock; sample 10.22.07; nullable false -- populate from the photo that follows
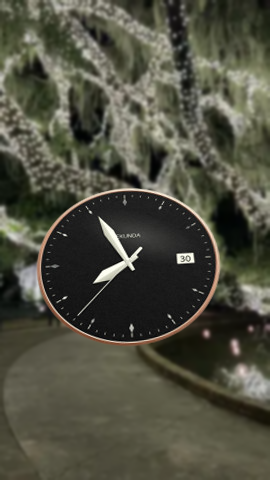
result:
7.55.37
